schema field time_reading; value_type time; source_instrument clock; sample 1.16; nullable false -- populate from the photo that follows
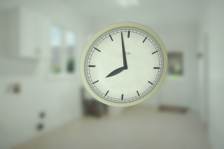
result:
7.58
